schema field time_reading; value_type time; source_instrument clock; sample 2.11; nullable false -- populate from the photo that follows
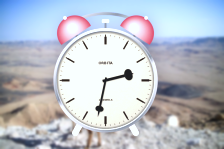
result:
2.32
